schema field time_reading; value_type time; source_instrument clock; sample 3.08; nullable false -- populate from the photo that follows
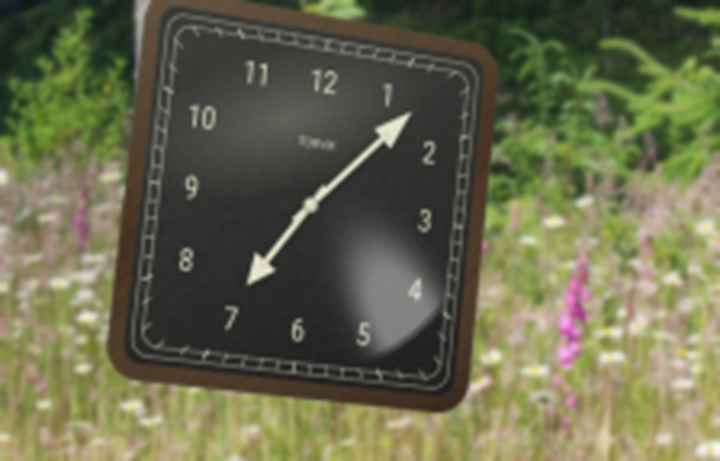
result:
7.07
